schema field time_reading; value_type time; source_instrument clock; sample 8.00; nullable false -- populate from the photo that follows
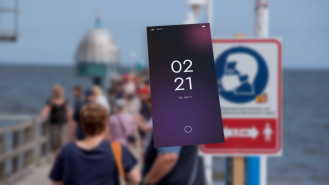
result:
2.21
